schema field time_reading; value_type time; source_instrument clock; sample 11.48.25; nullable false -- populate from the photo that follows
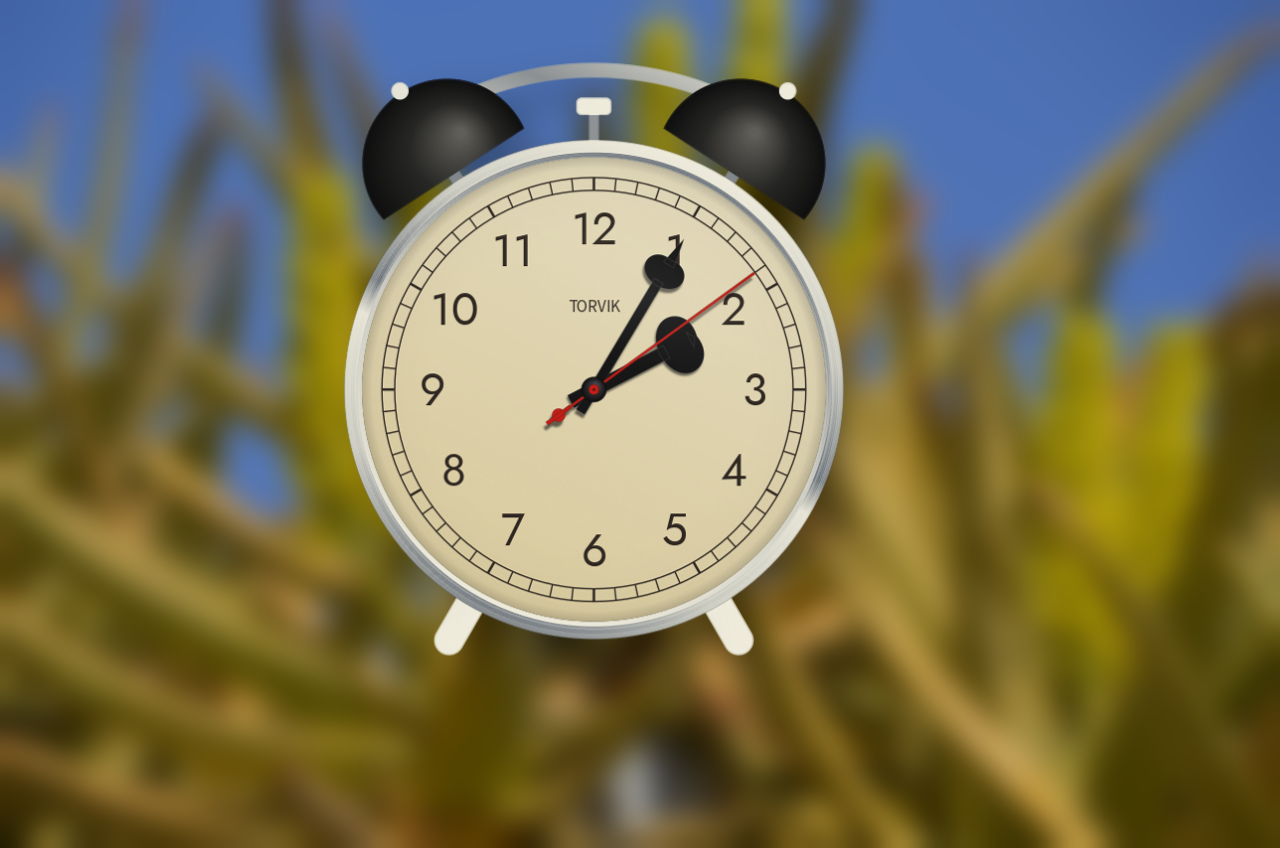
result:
2.05.09
